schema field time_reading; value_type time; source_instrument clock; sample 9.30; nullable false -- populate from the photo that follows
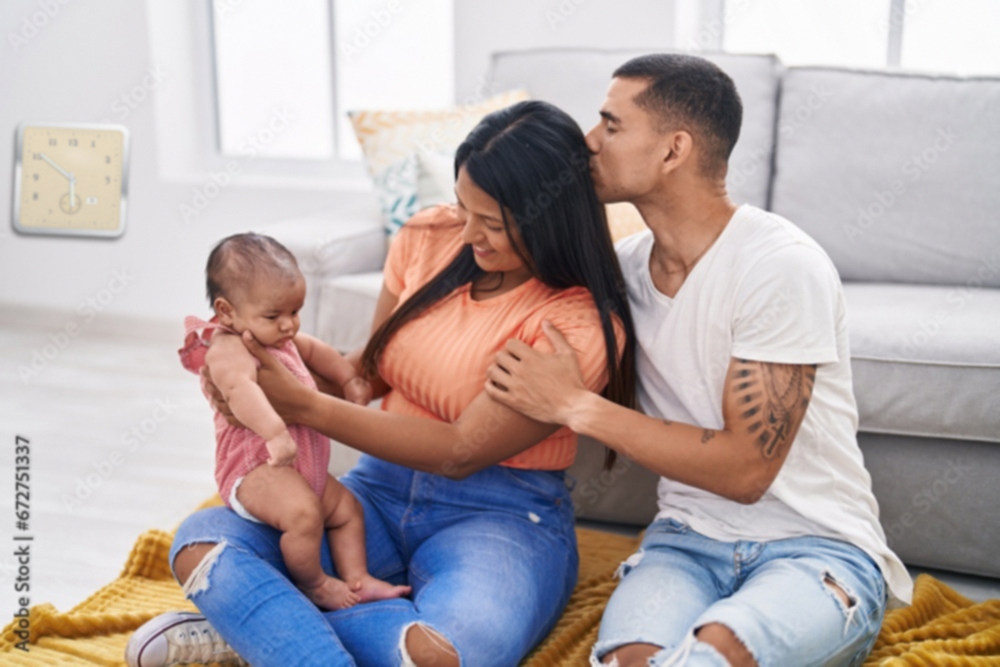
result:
5.51
